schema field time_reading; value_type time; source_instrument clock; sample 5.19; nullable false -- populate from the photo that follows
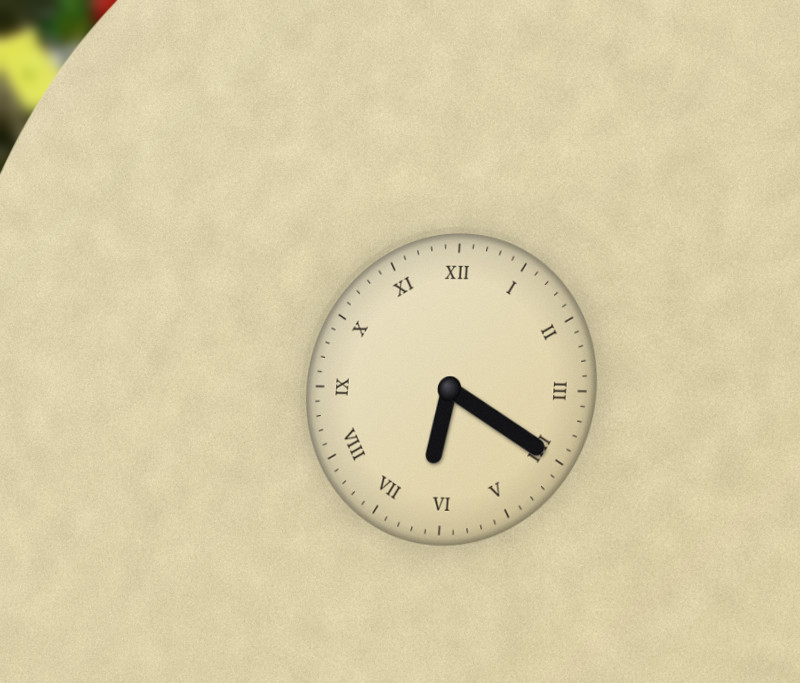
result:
6.20
